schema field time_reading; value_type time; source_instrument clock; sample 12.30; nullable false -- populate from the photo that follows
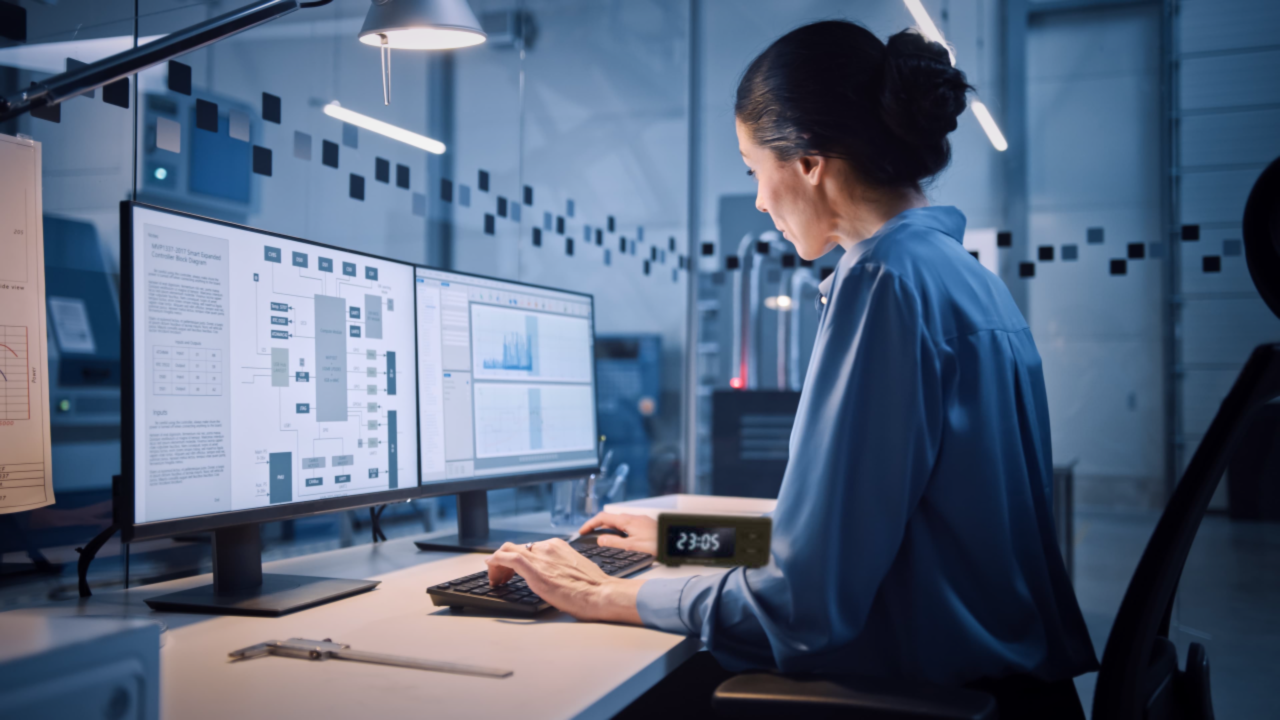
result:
23.05
